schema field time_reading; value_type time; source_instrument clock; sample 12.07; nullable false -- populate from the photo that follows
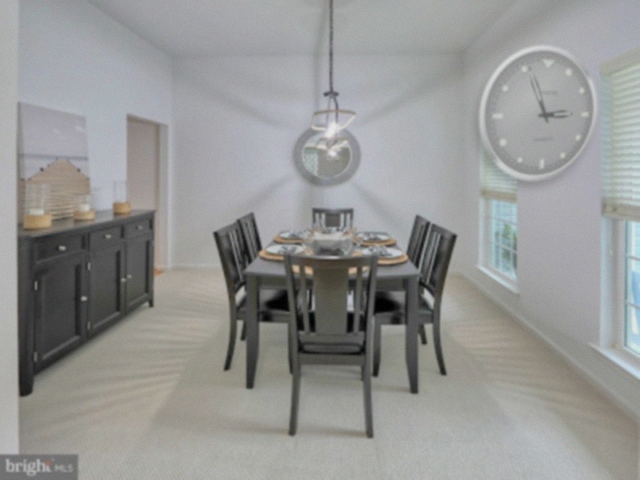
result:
2.56
